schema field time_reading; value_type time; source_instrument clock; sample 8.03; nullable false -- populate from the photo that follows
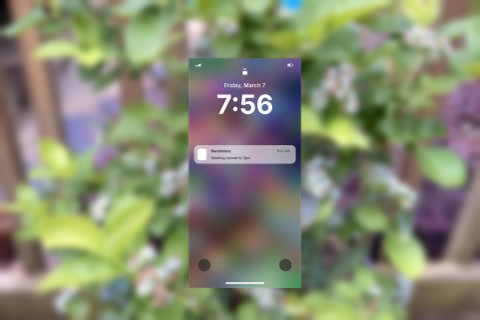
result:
7.56
